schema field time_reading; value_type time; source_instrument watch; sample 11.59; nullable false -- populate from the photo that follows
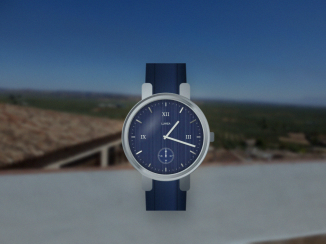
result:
1.18
